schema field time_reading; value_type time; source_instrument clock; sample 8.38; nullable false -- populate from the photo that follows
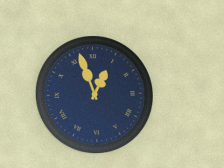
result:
12.57
